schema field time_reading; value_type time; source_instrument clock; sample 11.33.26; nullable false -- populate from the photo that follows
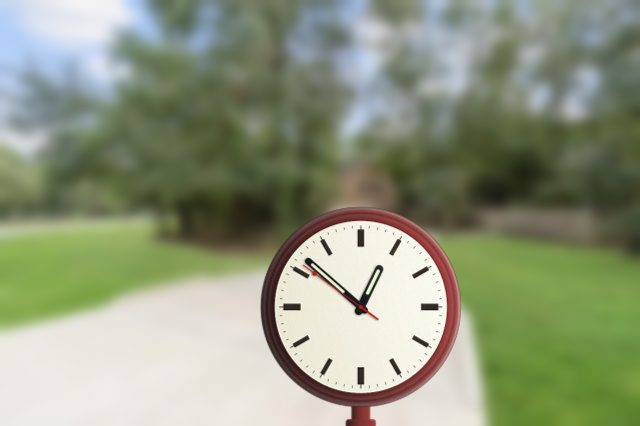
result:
12.51.51
